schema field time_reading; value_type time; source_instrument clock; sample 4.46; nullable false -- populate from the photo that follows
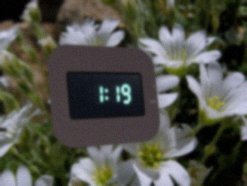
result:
1.19
